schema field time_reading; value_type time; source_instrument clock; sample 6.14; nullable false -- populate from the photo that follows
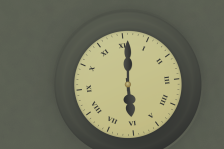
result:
6.01
